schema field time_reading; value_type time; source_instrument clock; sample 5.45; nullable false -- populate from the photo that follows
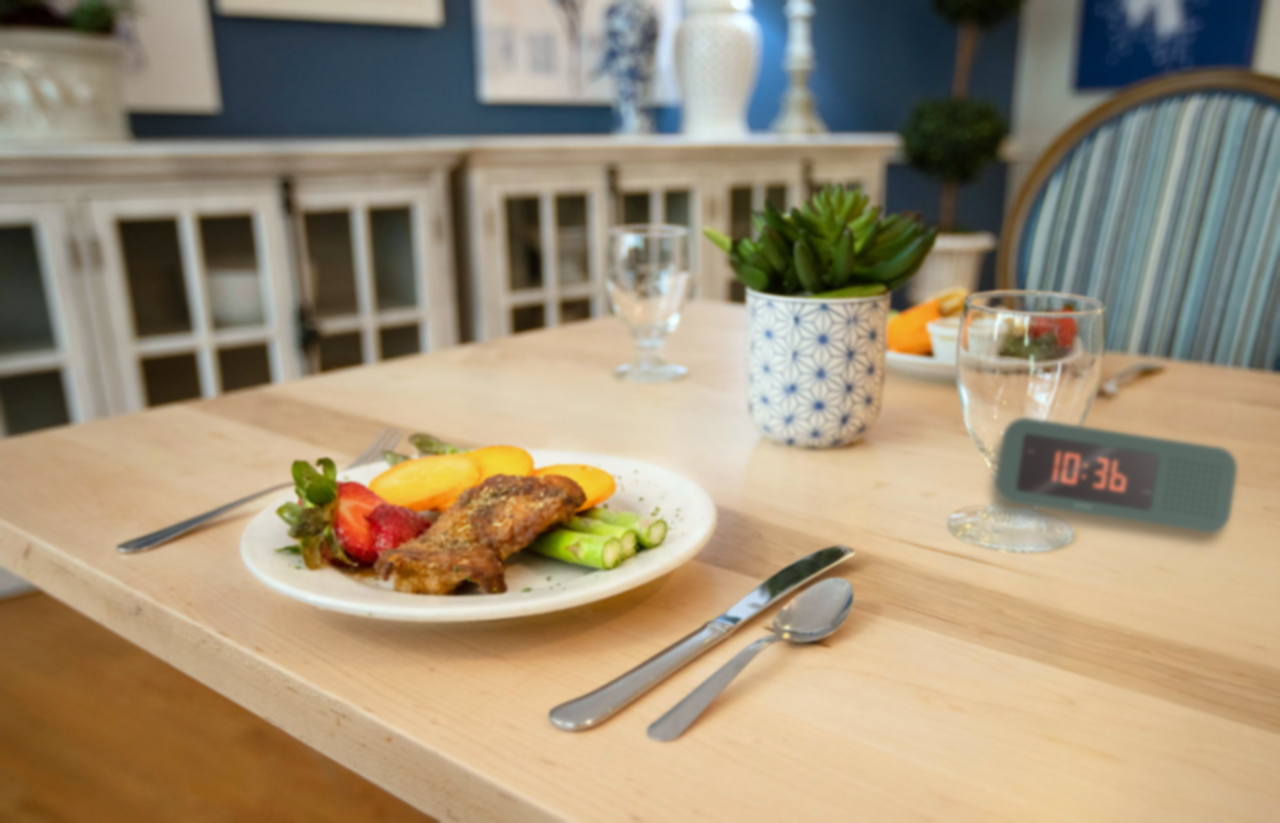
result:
10.36
